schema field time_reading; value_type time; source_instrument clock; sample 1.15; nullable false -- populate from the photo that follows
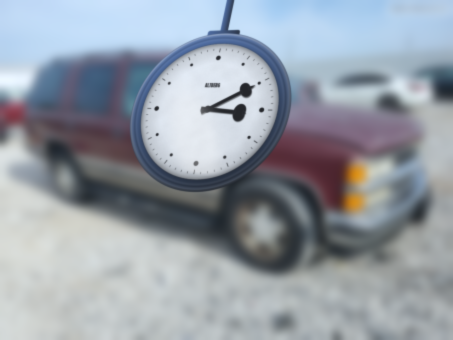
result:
3.10
